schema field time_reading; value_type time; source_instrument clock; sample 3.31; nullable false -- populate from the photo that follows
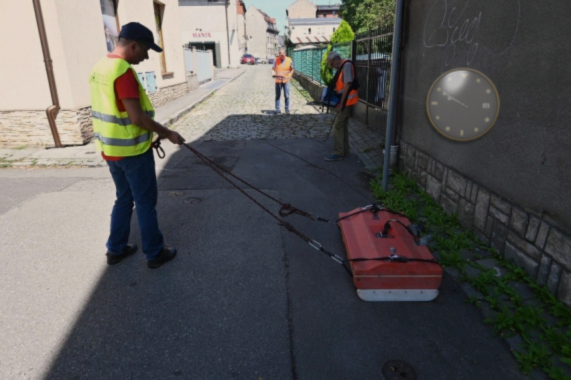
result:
9.50
